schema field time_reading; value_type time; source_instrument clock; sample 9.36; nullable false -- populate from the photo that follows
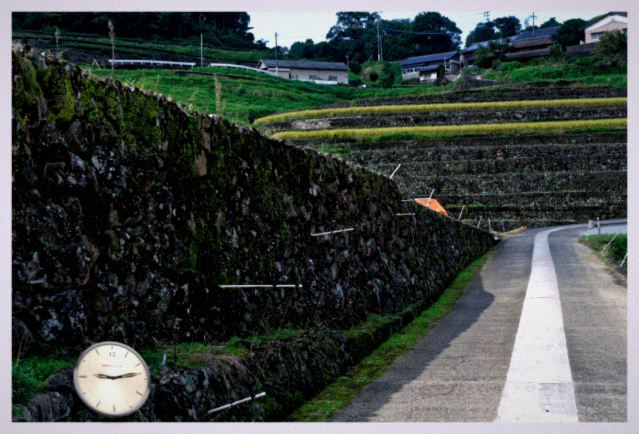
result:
9.13
